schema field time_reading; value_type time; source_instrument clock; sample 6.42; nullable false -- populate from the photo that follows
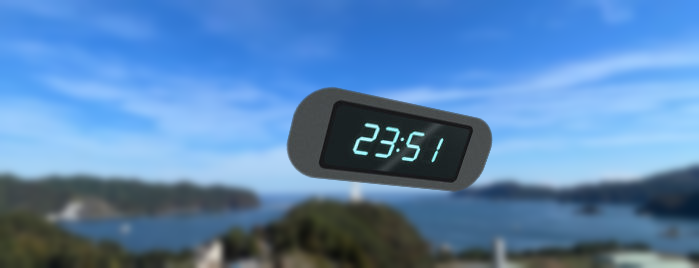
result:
23.51
